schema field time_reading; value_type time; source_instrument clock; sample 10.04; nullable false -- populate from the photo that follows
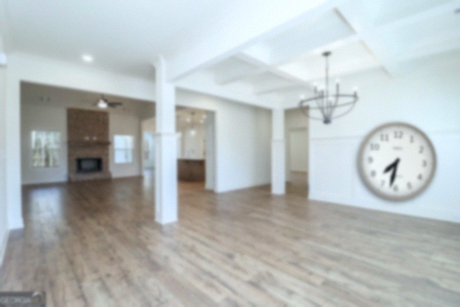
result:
7.32
